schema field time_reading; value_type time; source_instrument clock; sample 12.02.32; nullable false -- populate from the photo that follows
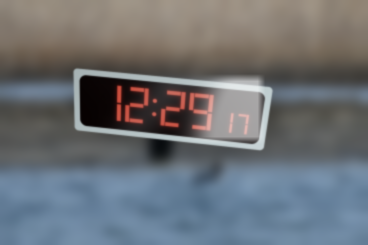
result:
12.29.17
